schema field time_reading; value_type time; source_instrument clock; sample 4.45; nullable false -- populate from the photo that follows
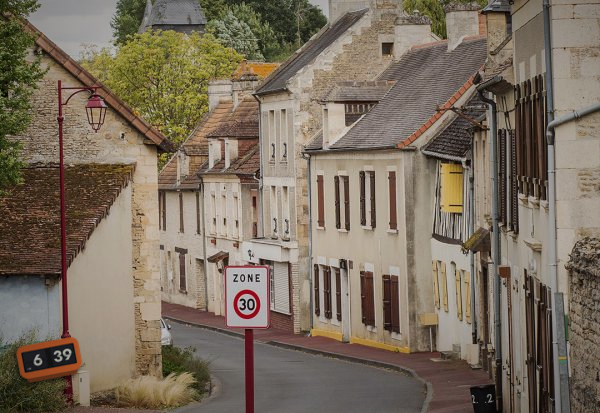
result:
6.39
